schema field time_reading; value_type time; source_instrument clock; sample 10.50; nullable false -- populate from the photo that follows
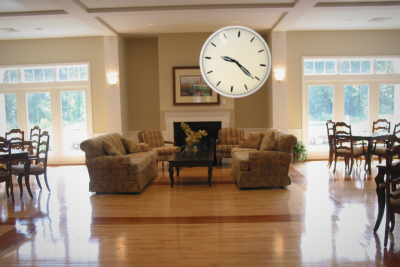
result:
9.21
